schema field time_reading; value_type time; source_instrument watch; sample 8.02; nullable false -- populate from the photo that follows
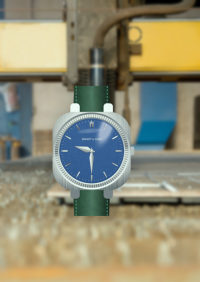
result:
9.30
